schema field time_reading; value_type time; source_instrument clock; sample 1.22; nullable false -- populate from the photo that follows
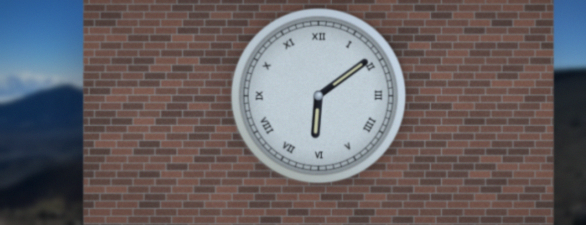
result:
6.09
